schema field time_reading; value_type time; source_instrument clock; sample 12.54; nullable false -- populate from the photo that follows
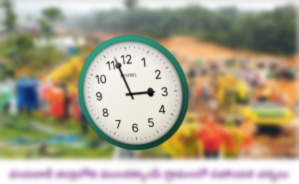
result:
2.57
